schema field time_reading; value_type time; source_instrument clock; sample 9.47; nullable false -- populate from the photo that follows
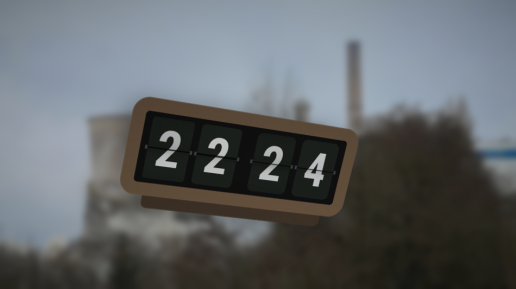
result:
22.24
